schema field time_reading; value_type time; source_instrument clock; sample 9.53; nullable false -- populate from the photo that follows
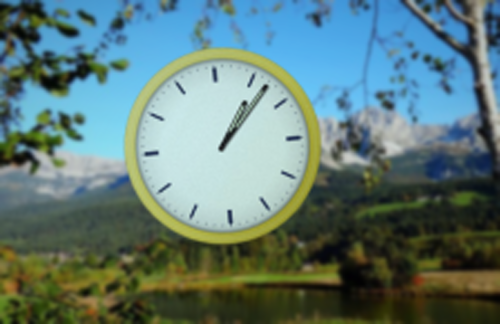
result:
1.07
